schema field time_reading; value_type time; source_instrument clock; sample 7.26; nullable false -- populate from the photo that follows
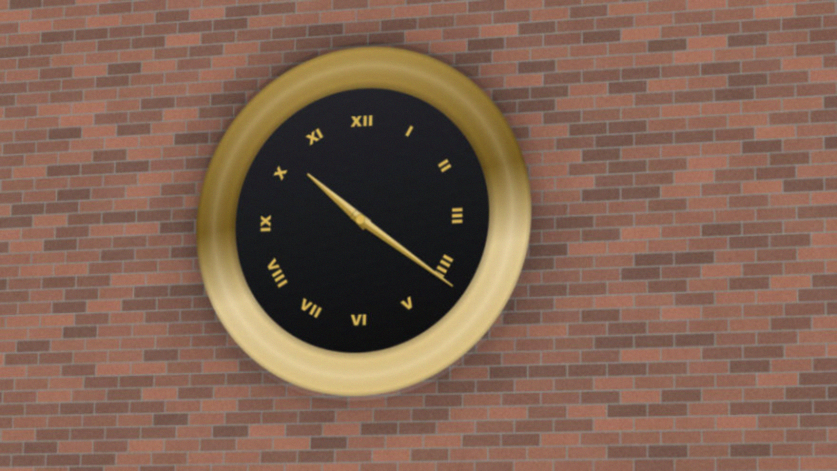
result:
10.21
